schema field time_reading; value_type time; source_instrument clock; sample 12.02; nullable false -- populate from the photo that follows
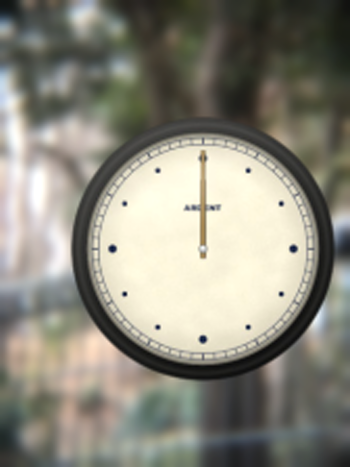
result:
12.00
